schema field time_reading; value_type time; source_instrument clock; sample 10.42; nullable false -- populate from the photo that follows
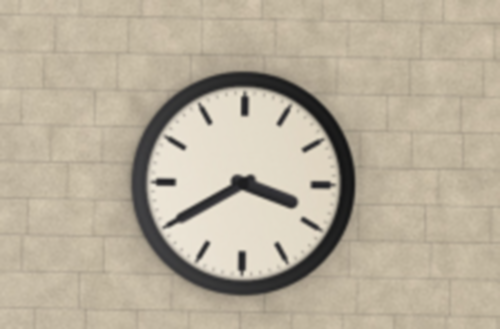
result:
3.40
